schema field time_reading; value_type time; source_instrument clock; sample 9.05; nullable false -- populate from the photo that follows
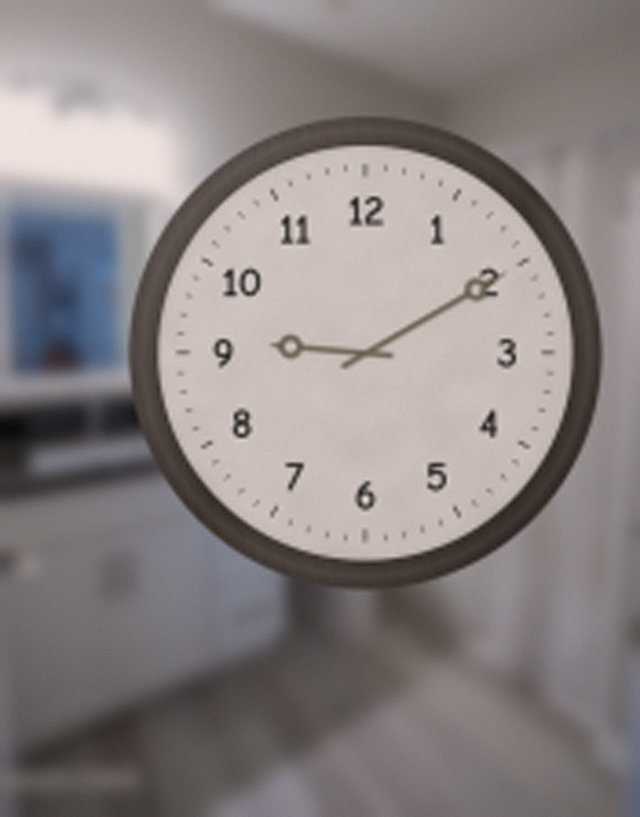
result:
9.10
